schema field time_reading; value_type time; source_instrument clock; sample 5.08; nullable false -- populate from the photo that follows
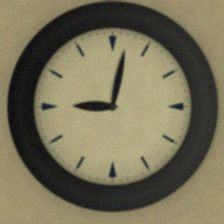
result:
9.02
